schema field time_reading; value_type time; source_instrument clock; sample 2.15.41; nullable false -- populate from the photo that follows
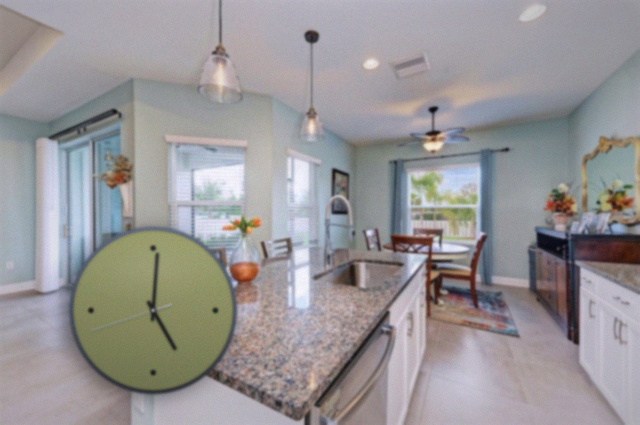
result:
5.00.42
